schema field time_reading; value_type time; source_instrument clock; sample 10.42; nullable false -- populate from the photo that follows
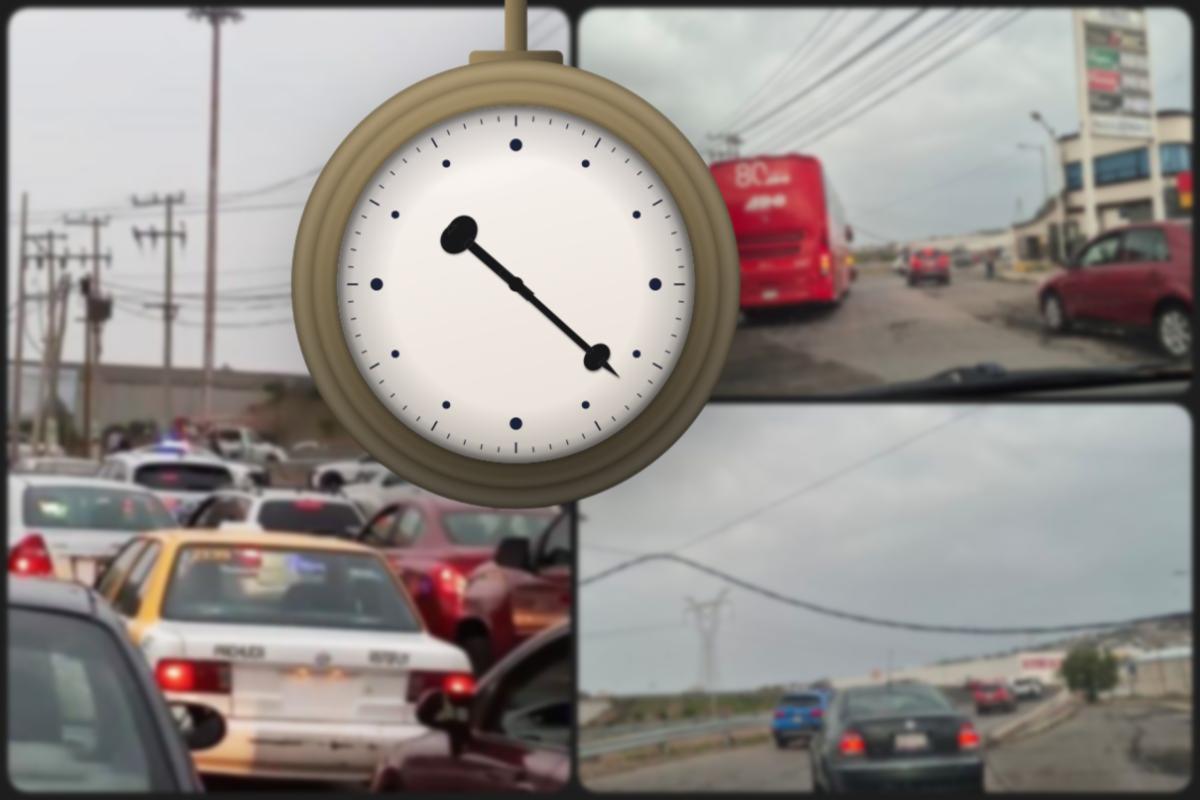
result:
10.22
